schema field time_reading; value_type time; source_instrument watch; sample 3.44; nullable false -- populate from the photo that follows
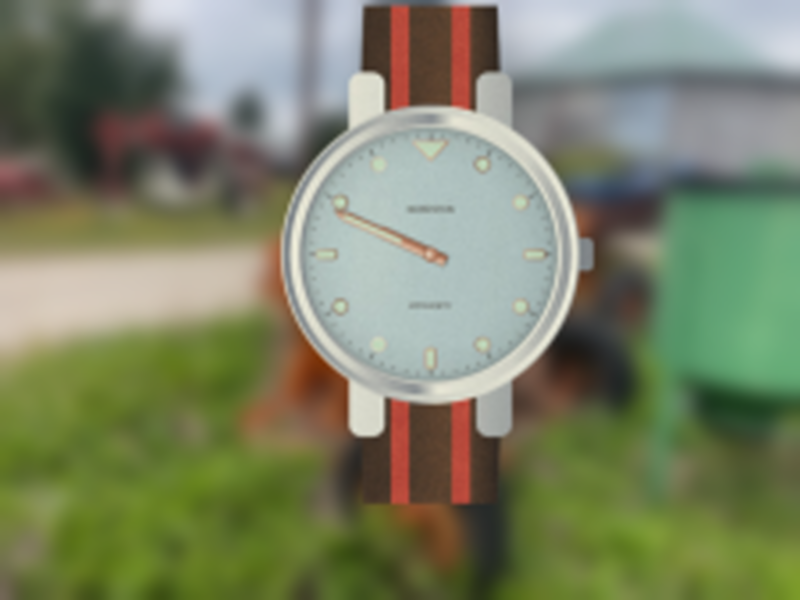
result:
9.49
